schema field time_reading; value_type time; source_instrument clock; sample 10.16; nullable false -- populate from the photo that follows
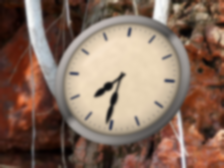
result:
7.31
